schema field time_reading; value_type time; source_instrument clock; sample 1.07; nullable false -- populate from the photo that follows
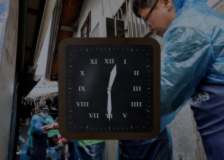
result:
12.30
